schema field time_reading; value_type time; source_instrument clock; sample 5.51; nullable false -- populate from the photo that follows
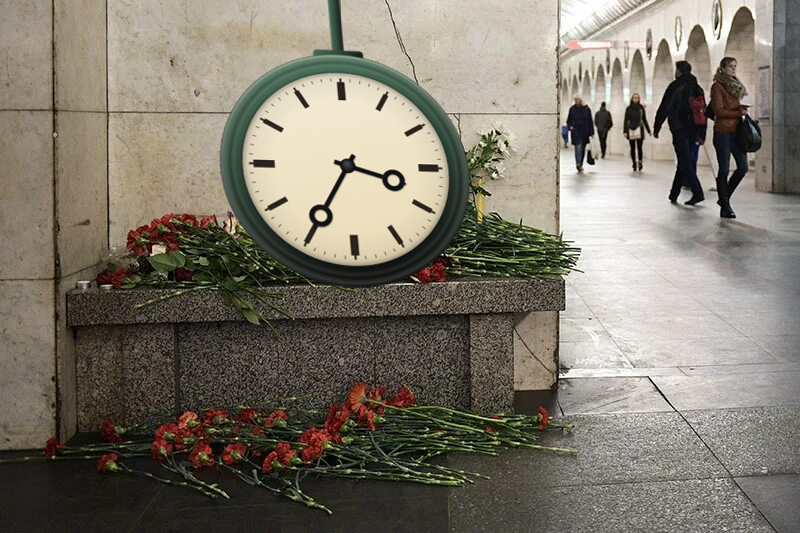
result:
3.35
